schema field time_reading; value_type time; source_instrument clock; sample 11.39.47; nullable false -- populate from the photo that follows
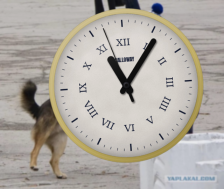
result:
11.05.57
